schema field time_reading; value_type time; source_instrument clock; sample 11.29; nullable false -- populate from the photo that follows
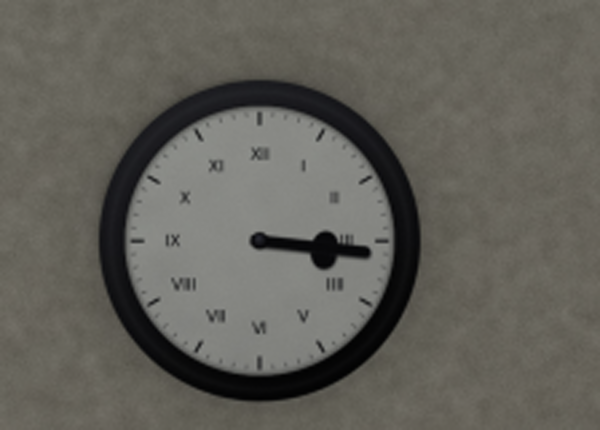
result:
3.16
